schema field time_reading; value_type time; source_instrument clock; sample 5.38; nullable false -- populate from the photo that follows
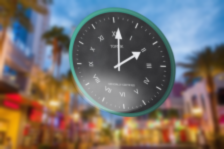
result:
2.01
